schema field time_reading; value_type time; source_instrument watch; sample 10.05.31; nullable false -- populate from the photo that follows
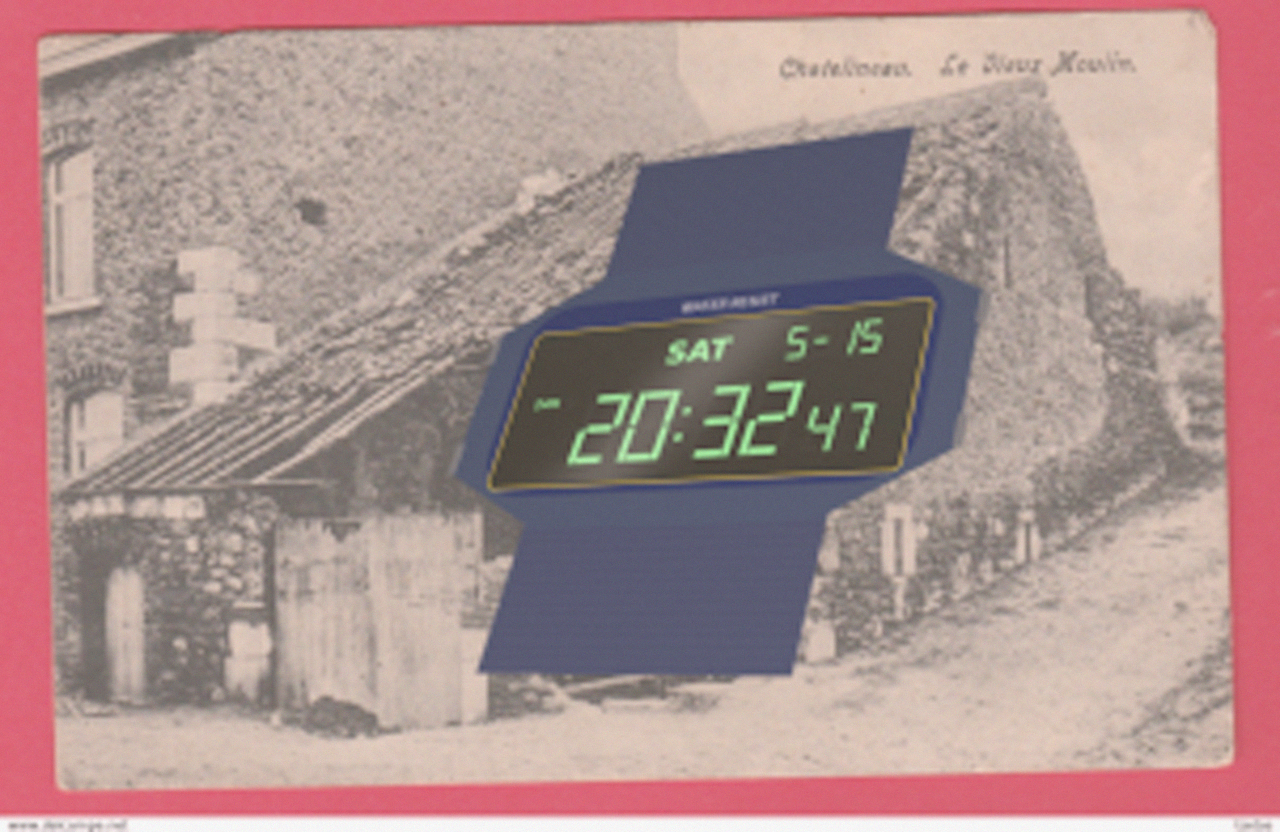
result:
20.32.47
